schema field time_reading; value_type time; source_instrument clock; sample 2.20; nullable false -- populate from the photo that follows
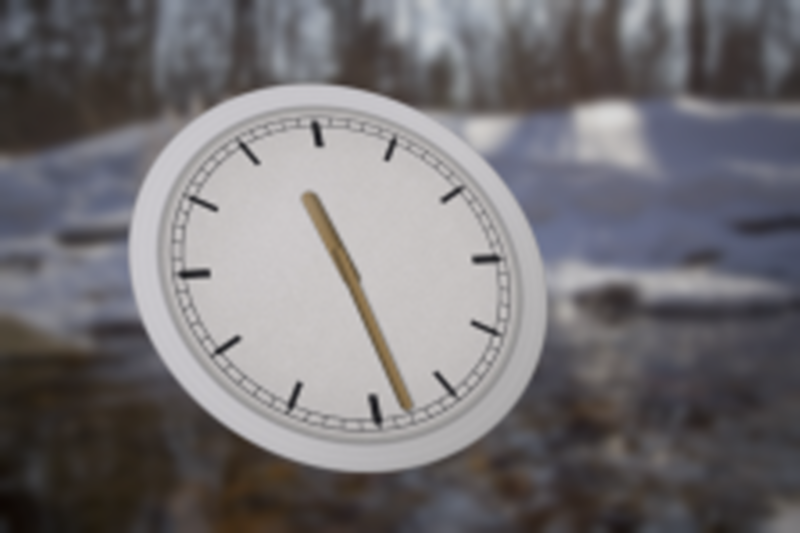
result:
11.28
